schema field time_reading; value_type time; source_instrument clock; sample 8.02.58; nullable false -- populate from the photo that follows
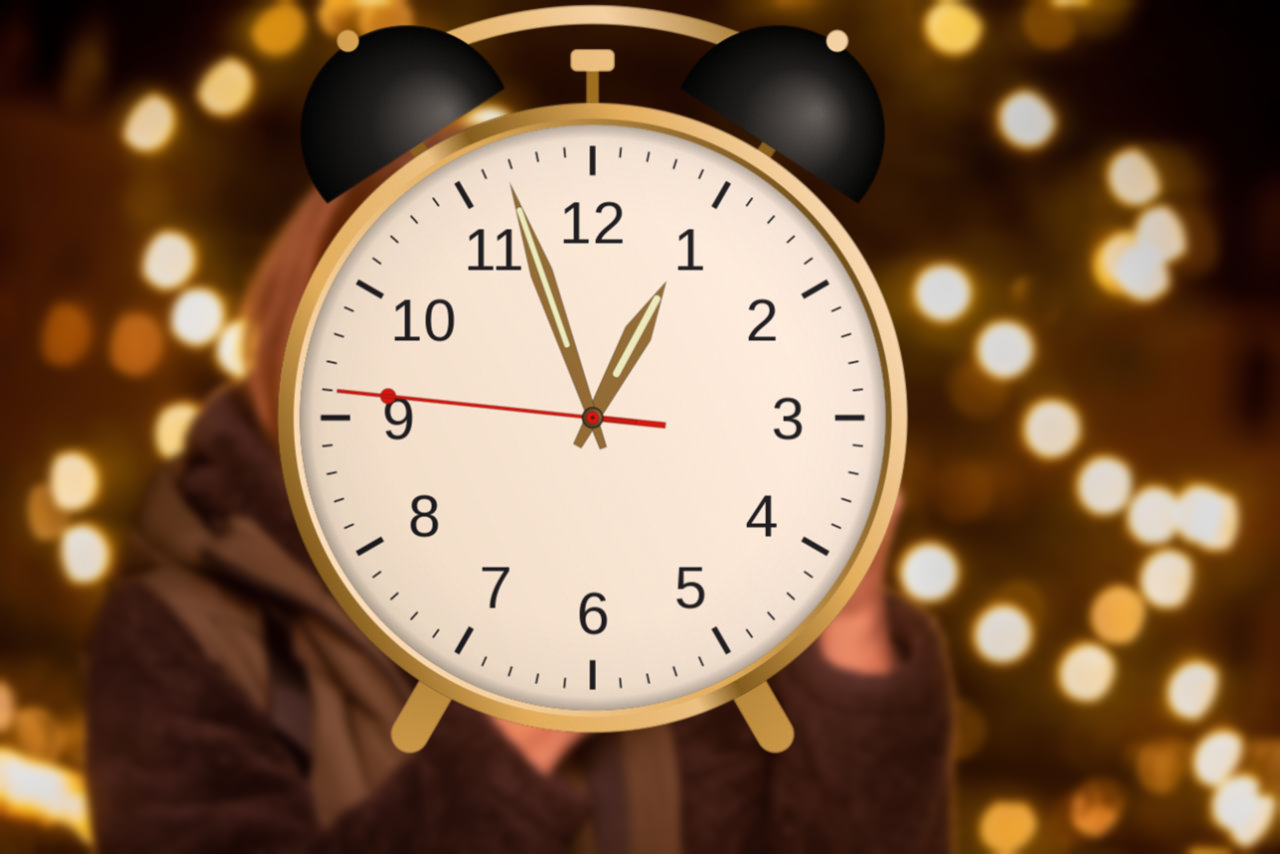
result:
12.56.46
